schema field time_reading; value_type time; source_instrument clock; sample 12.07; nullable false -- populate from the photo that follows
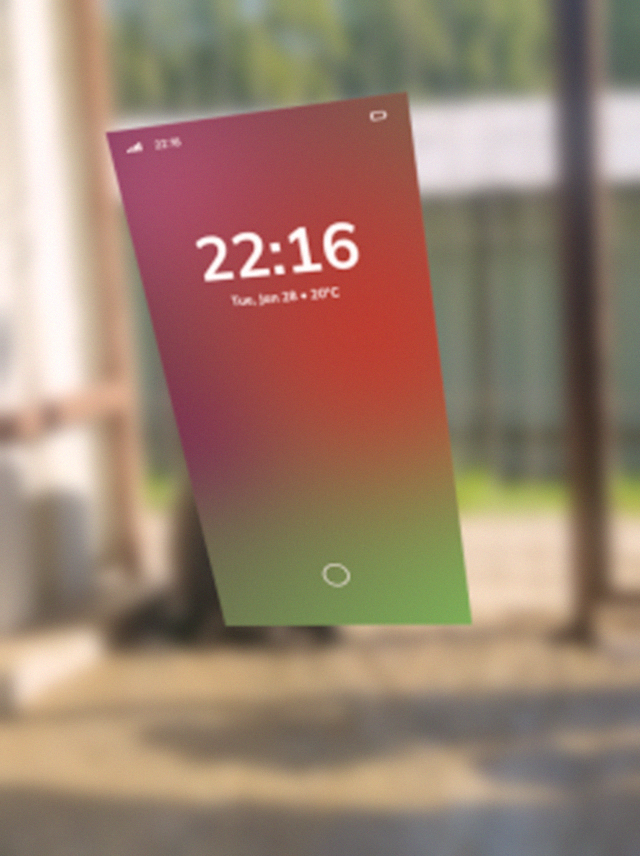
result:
22.16
